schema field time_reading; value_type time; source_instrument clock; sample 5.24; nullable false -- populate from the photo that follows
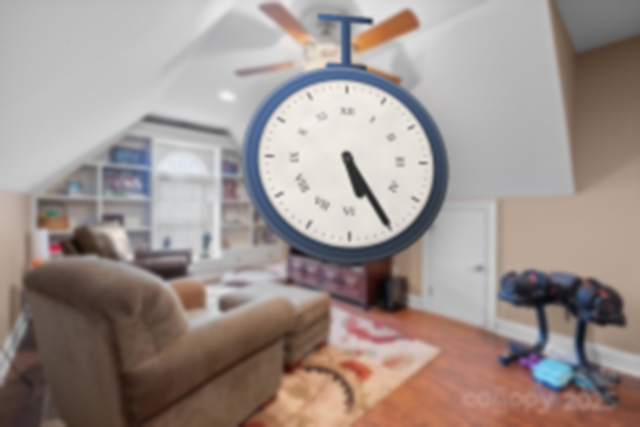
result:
5.25
